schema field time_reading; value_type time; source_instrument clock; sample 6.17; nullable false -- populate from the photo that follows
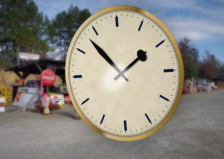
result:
1.53
